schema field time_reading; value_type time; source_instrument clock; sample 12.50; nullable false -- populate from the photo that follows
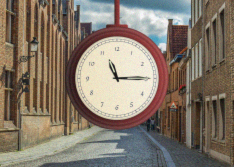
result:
11.15
